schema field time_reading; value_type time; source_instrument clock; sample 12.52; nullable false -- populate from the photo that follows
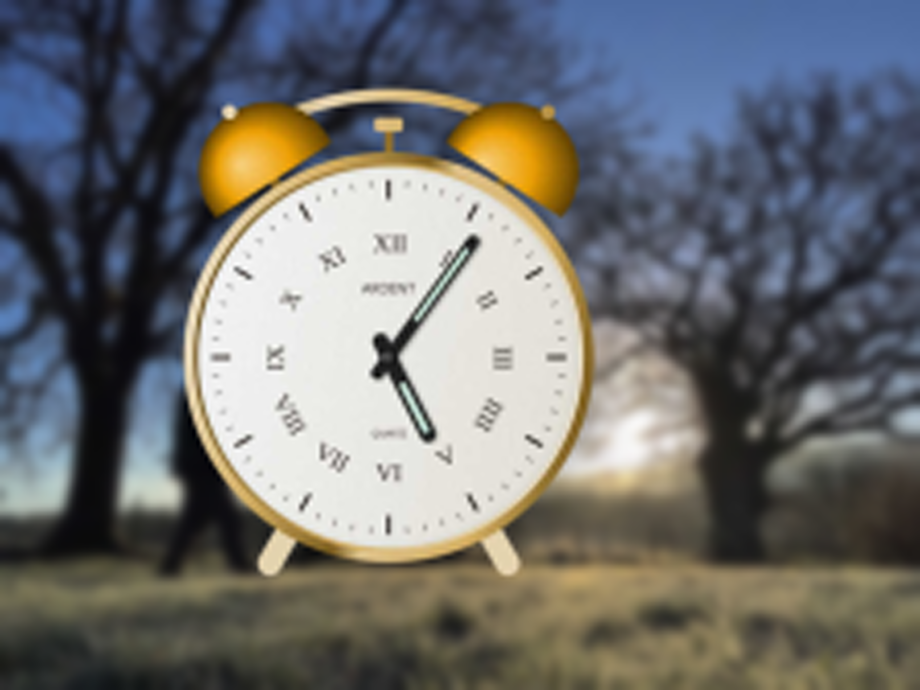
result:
5.06
